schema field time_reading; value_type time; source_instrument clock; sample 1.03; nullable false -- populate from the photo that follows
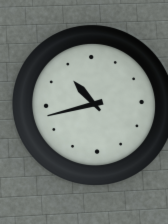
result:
10.43
